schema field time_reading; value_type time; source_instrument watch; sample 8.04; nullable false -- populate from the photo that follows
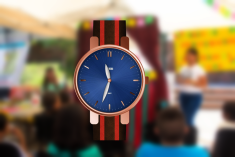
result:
11.33
